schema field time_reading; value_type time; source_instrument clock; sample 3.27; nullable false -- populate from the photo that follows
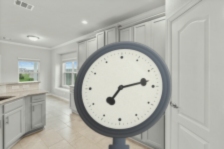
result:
7.13
